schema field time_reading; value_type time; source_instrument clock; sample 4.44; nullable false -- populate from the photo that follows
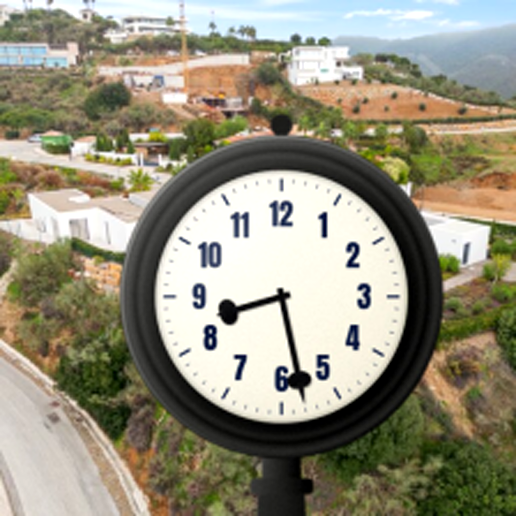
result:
8.28
